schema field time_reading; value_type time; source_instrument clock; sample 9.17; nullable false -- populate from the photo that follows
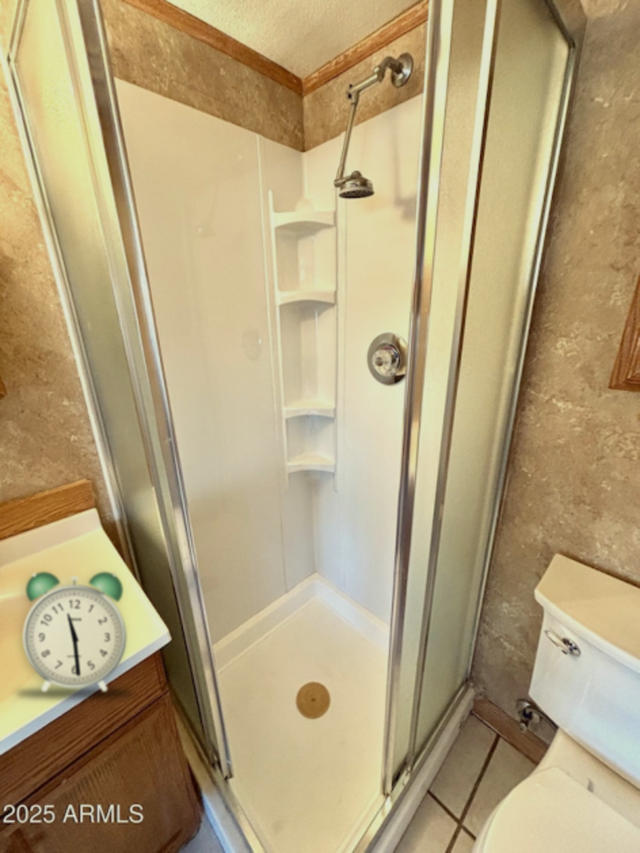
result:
11.29
